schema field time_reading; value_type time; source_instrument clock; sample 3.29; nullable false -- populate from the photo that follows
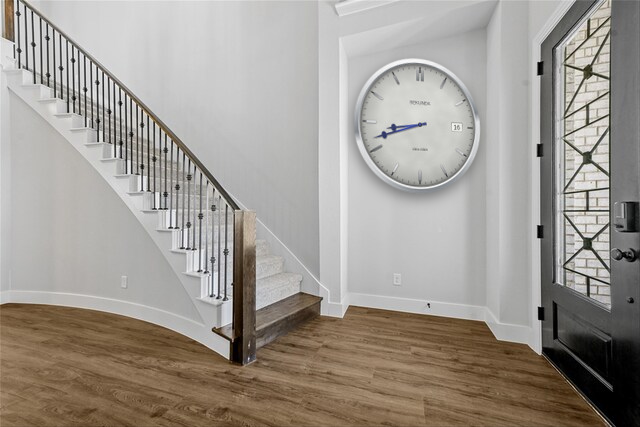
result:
8.42
